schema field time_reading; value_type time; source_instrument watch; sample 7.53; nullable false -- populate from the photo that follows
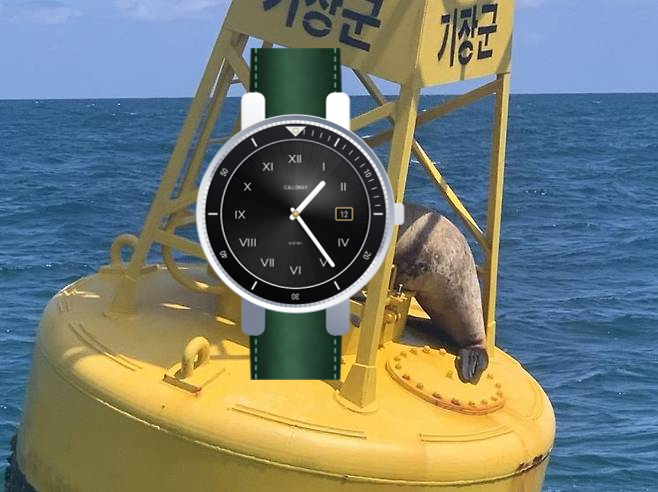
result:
1.24
